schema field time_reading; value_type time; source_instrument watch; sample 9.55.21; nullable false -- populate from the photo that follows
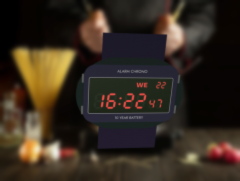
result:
16.22.47
